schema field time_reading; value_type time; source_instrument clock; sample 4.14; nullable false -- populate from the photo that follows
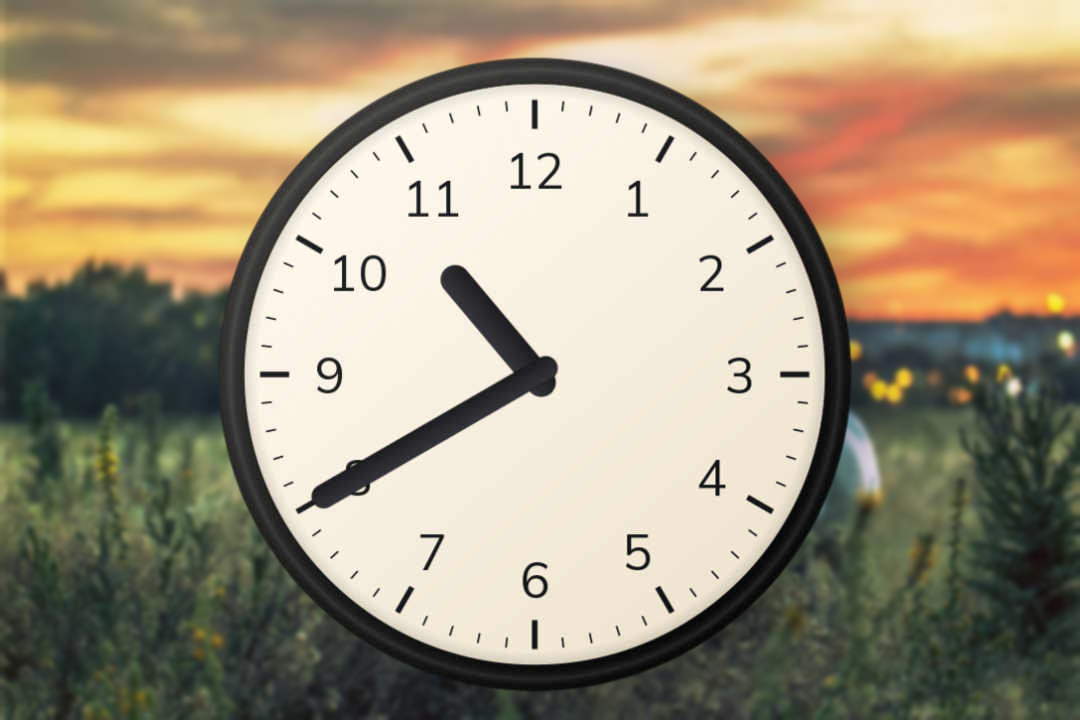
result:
10.40
